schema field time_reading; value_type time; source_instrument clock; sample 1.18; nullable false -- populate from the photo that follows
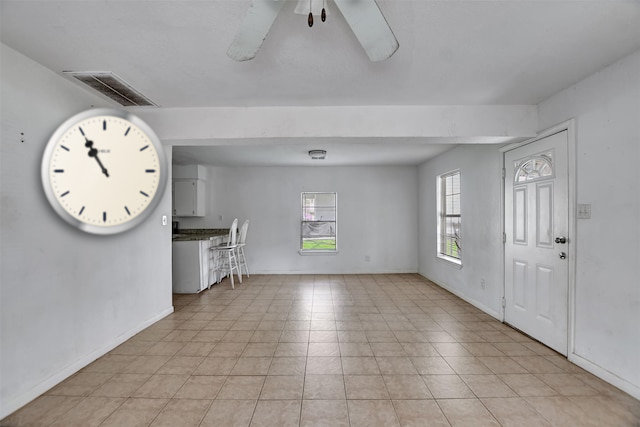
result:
10.55
